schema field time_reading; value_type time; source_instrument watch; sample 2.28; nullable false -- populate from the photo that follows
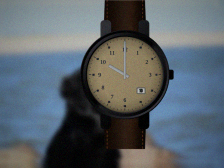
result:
10.00
